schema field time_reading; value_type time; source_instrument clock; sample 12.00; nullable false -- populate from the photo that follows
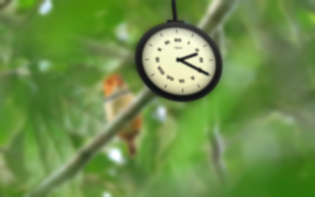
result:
2.20
